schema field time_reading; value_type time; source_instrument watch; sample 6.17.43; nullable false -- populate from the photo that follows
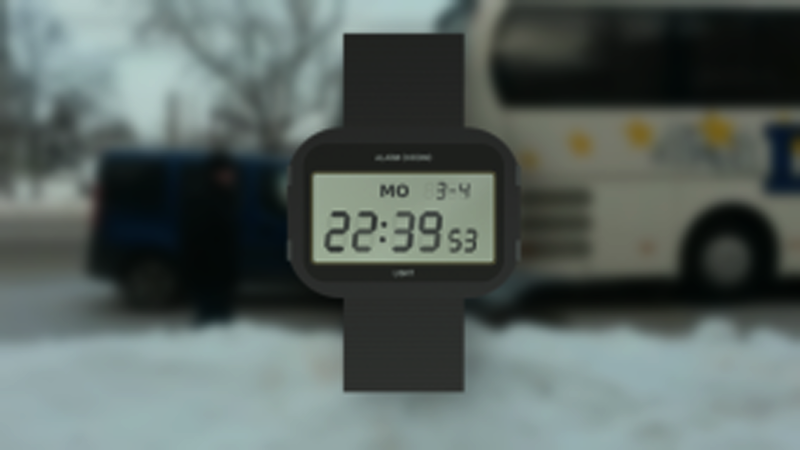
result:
22.39.53
